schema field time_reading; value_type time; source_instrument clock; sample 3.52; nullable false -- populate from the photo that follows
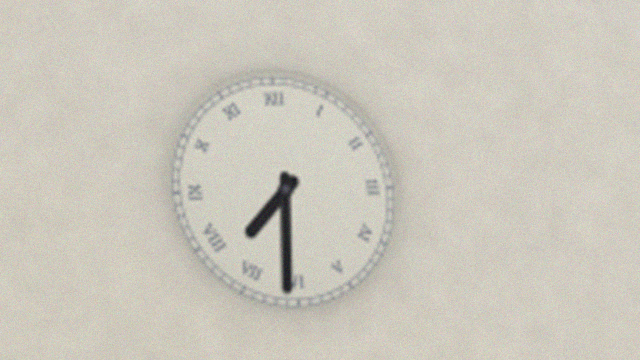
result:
7.31
